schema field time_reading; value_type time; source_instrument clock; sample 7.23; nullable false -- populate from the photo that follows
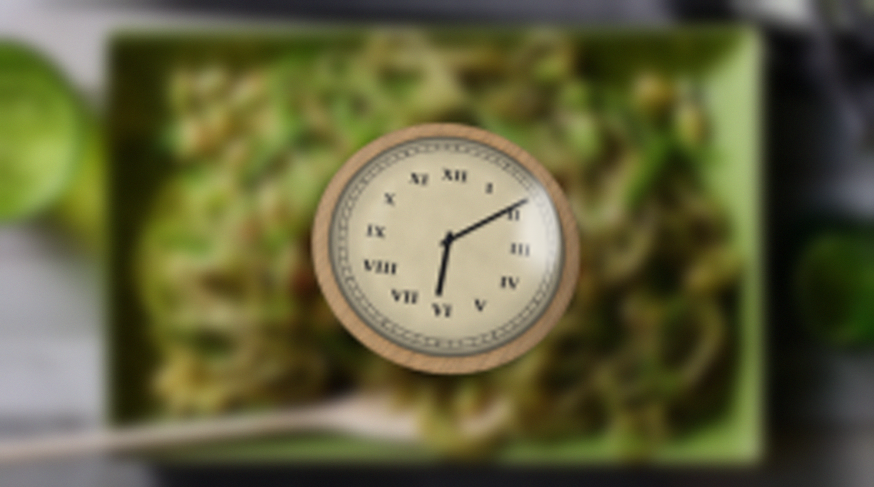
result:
6.09
